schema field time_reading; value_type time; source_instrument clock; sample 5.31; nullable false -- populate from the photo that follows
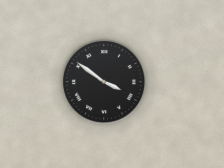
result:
3.51
